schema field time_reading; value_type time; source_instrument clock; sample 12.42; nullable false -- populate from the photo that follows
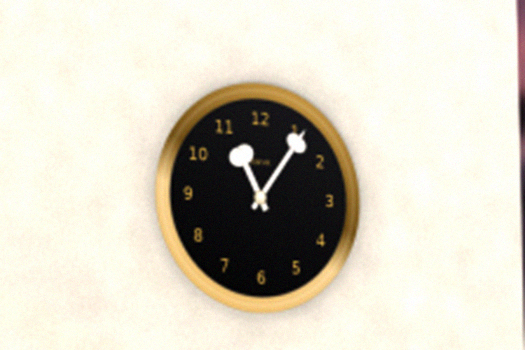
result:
11.06
